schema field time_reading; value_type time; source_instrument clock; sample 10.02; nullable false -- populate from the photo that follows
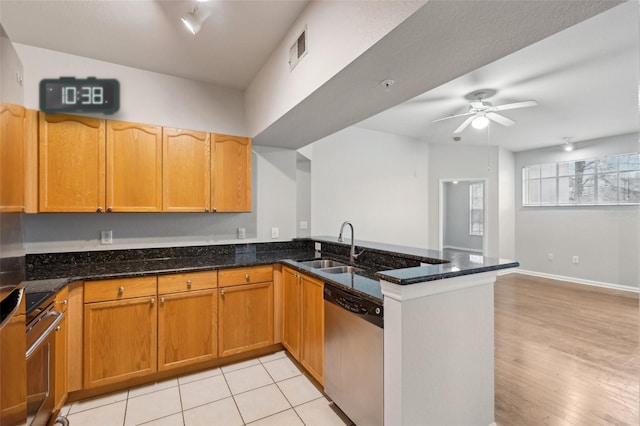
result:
10.38
